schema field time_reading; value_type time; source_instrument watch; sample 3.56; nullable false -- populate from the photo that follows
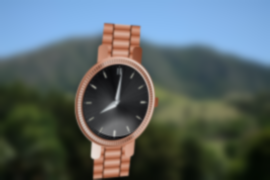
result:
8.01
